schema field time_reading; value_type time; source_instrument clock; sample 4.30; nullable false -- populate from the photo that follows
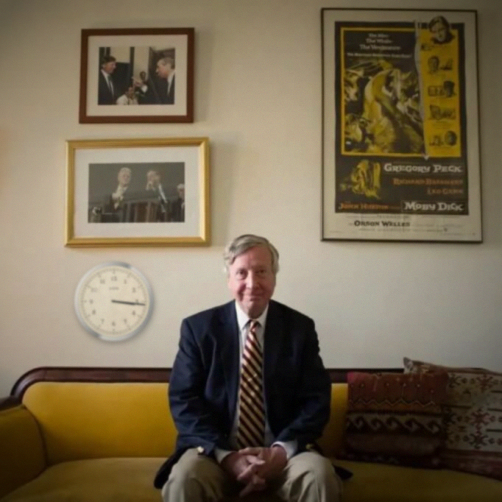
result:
3.16
